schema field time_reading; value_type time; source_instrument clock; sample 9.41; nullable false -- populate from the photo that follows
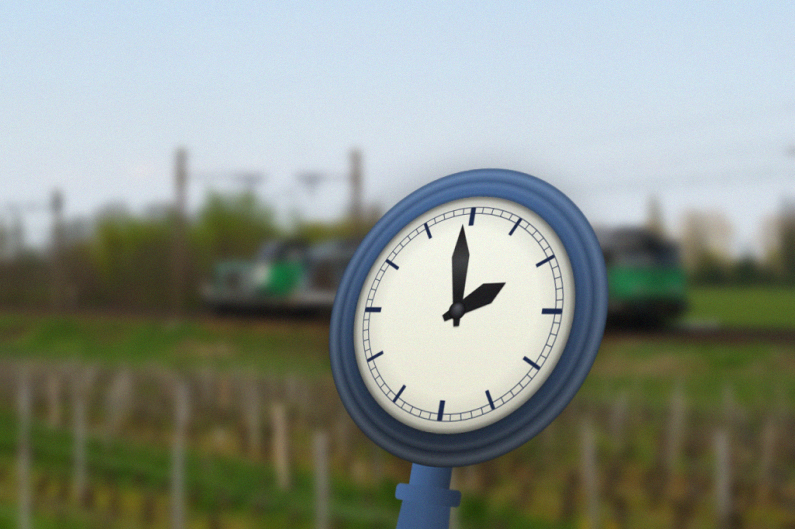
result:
1.59
